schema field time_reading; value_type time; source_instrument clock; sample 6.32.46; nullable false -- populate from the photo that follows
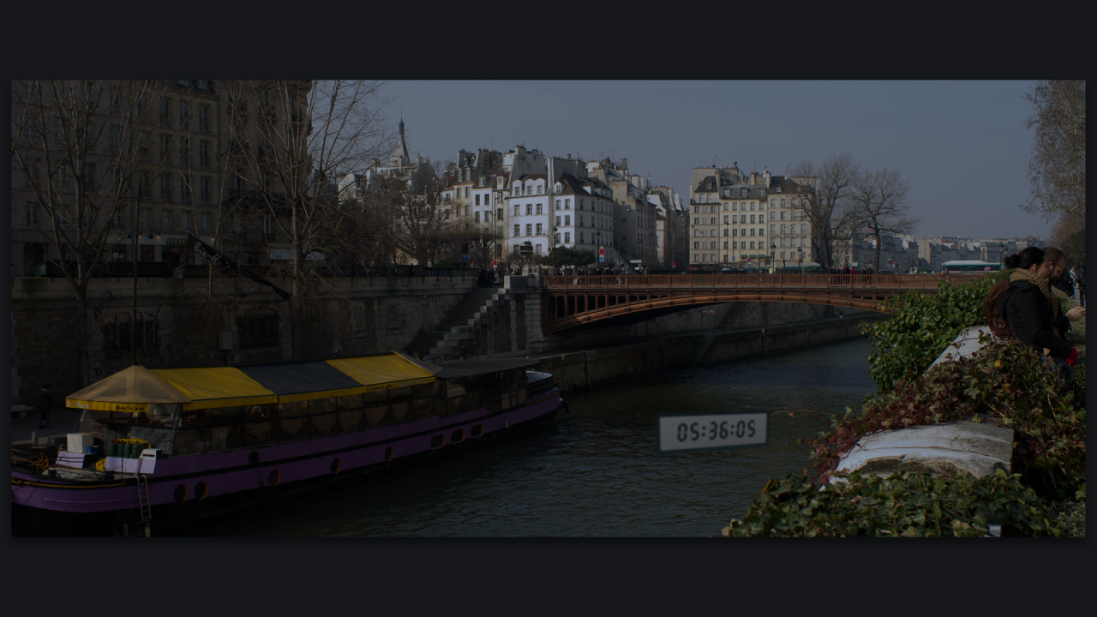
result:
5.36.05
